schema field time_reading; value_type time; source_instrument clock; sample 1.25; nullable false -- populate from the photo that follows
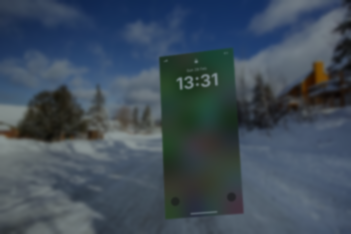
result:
13.31
